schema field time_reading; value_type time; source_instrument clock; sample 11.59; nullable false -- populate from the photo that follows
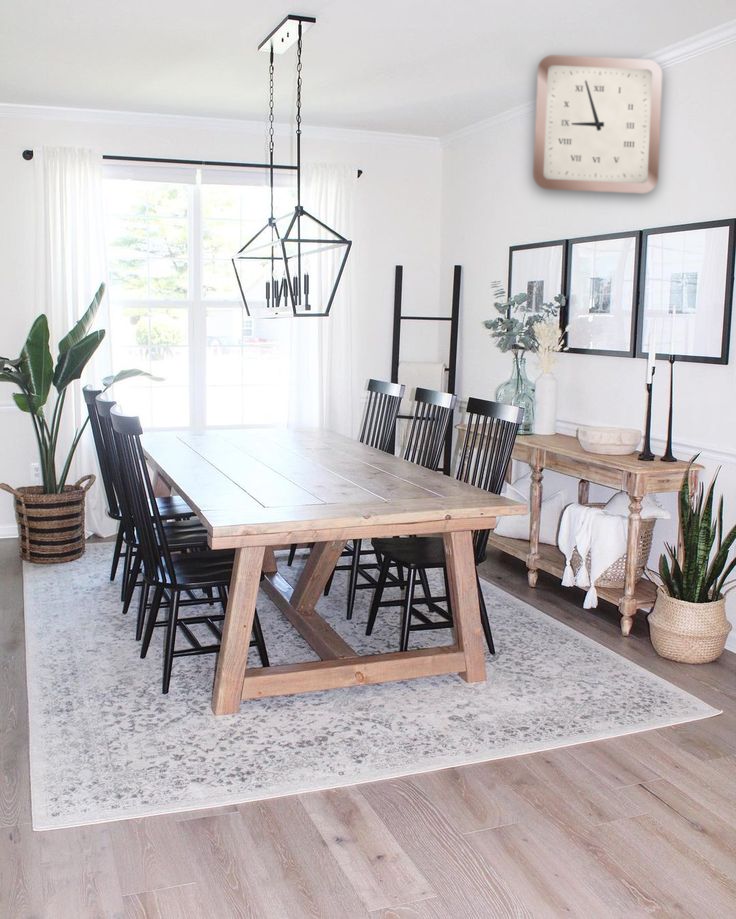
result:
8.57
